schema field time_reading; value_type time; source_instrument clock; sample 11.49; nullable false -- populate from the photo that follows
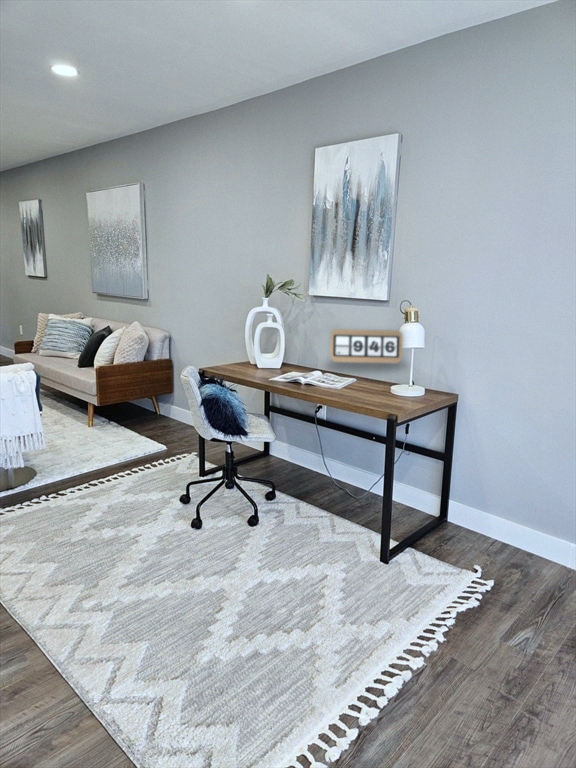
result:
9.46
